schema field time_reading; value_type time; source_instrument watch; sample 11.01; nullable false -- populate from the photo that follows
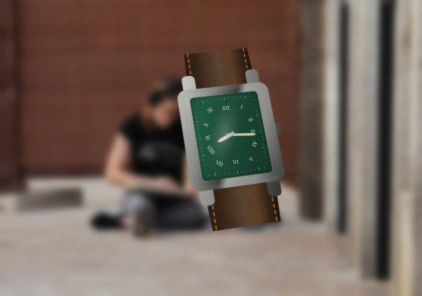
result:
8.16
